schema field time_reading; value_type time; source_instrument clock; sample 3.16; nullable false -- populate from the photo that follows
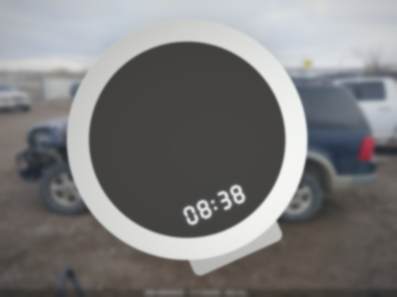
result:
8.38
